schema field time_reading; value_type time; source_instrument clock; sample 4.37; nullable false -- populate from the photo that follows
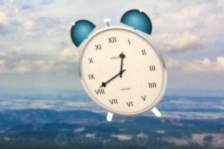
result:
12.41
